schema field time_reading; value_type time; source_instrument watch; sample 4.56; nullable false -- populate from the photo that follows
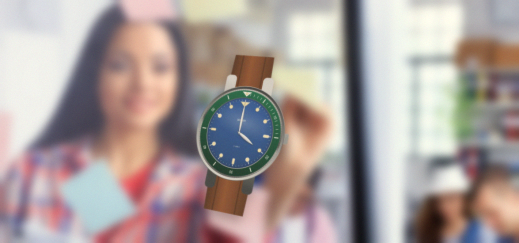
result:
4.00
